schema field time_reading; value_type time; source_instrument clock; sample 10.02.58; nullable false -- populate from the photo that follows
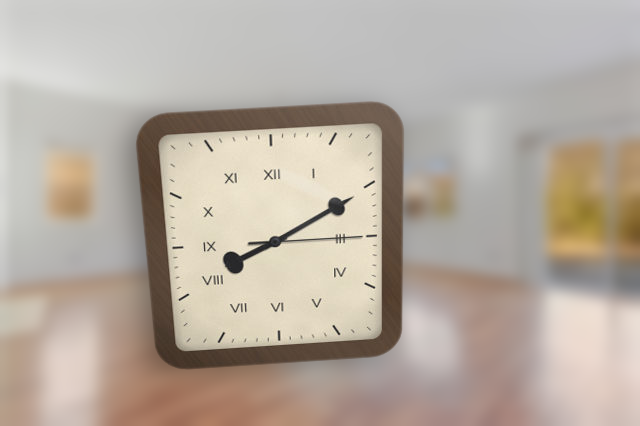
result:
8.10.15
